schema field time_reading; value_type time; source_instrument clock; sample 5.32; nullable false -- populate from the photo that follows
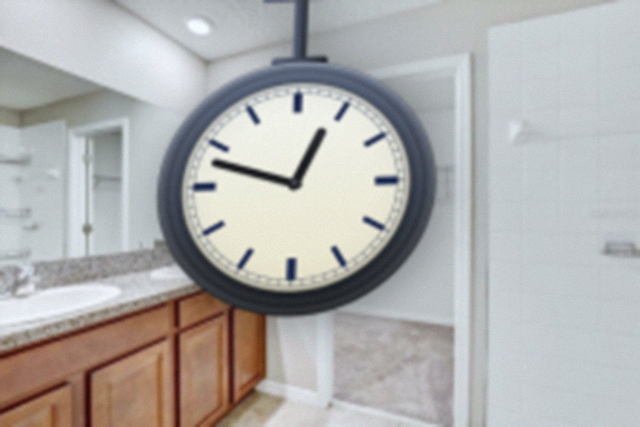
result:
12.48
